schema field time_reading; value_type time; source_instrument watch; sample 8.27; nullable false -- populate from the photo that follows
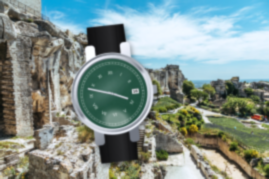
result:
3.48
